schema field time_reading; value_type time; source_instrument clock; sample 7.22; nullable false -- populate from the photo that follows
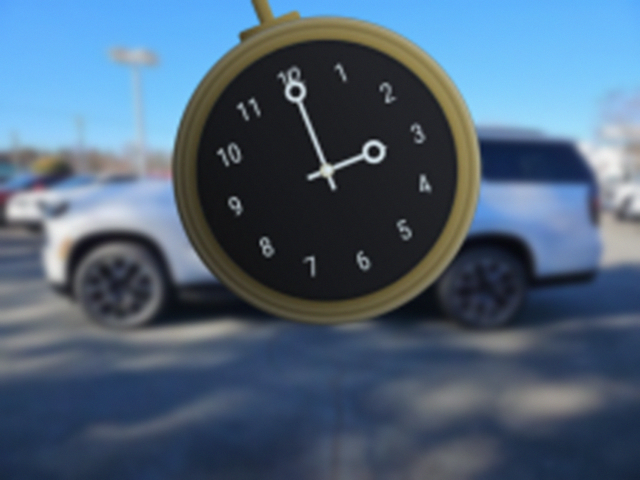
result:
3.00
